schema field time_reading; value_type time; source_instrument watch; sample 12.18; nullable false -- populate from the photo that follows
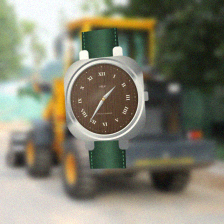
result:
1.36
